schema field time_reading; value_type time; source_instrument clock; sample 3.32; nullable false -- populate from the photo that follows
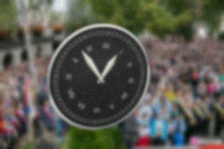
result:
12.53
